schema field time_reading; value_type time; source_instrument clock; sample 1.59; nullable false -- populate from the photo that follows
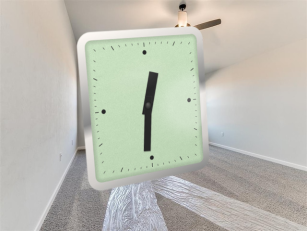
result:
12.31
